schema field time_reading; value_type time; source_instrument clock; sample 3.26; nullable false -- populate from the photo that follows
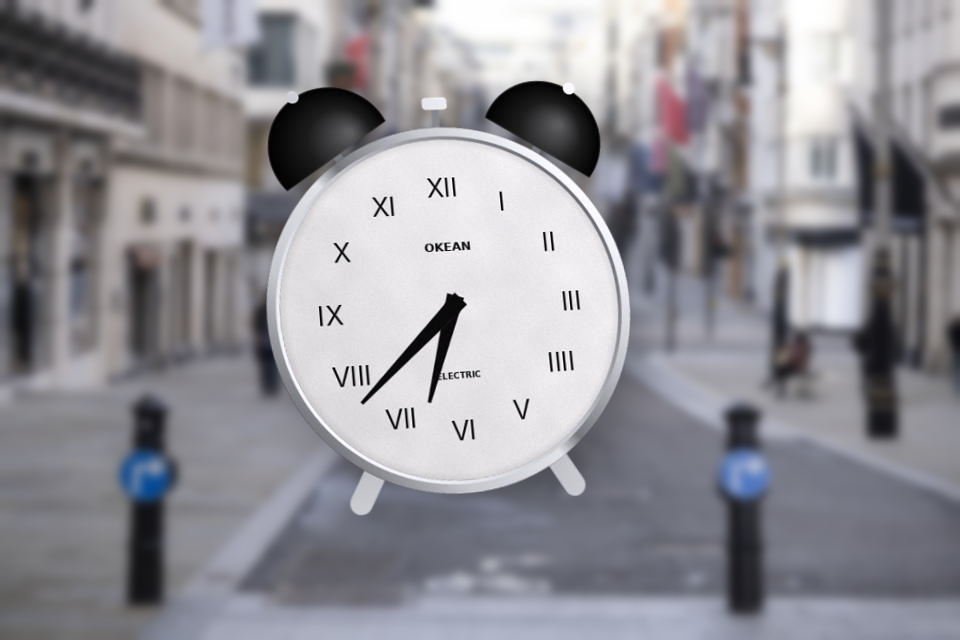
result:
6.38
